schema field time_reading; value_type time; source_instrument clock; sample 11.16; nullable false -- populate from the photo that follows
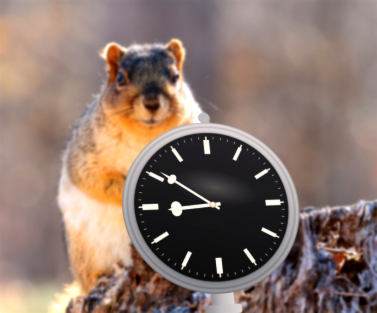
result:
8.51
